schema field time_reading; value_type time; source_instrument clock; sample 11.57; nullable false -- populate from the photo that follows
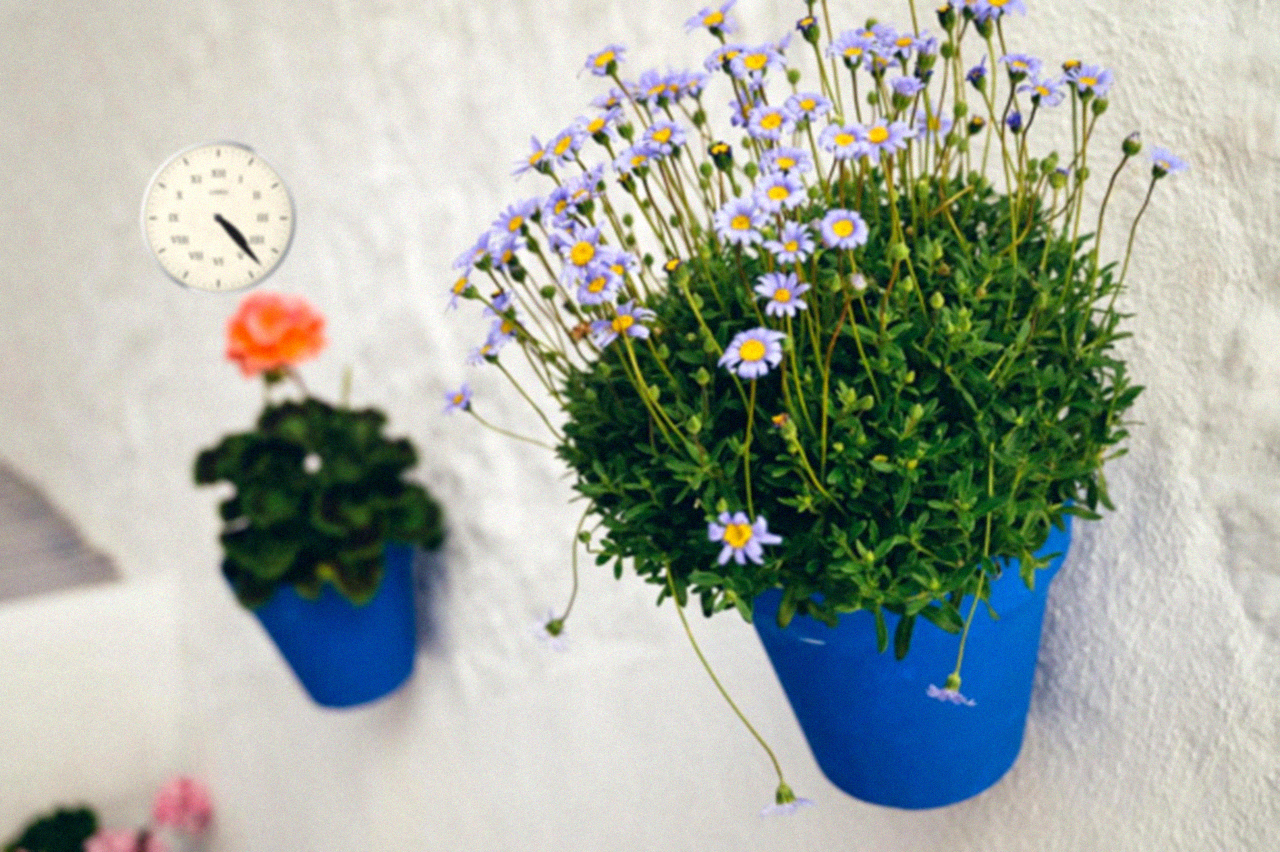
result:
4.23
